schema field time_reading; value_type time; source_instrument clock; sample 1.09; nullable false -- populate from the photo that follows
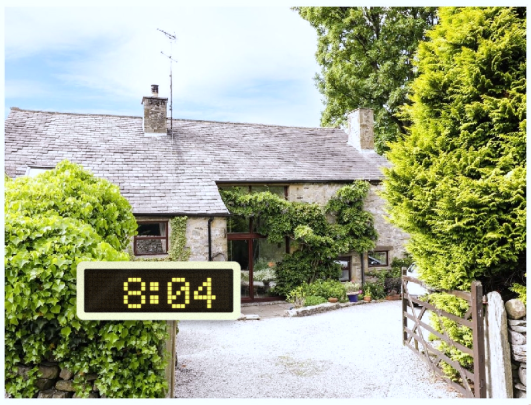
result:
8.04
